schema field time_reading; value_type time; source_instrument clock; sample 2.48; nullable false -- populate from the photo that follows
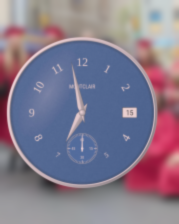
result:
6.58
